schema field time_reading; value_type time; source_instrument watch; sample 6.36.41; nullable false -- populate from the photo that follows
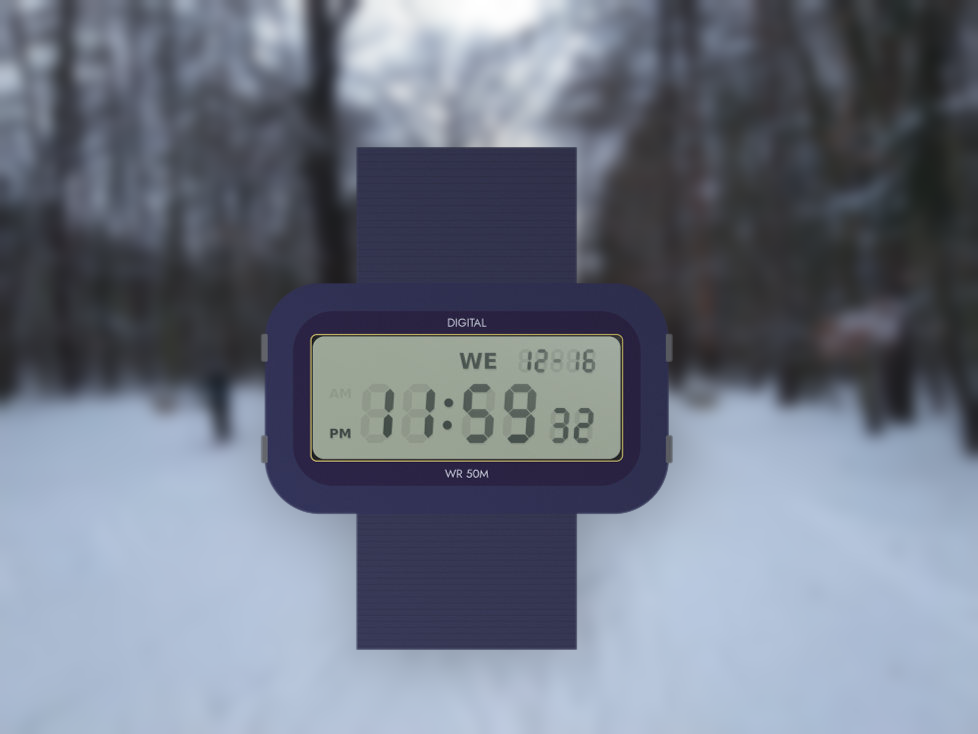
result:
11.59.32
